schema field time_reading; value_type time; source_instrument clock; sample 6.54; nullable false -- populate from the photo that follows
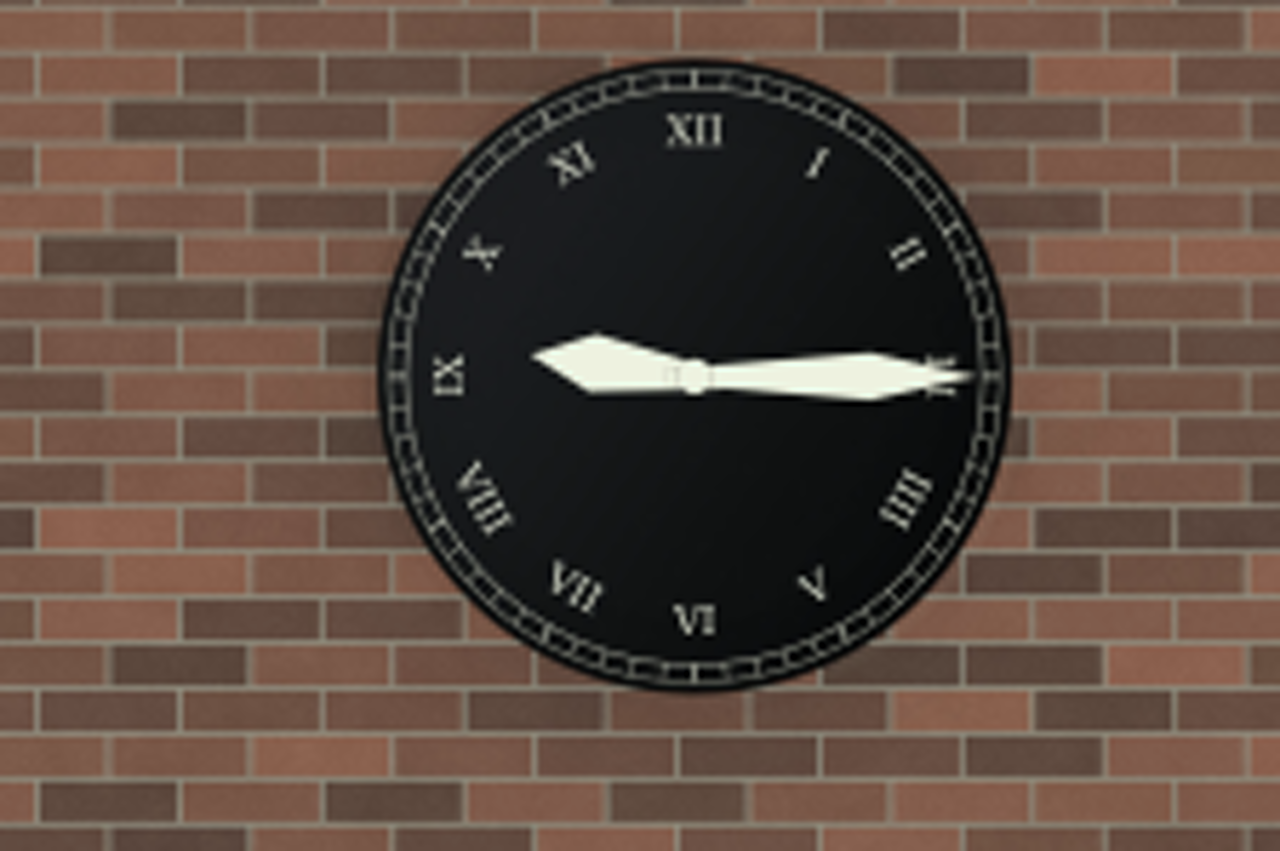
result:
9.15
